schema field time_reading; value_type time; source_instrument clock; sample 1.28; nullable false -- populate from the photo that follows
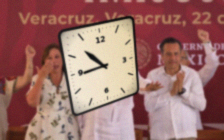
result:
8.53
